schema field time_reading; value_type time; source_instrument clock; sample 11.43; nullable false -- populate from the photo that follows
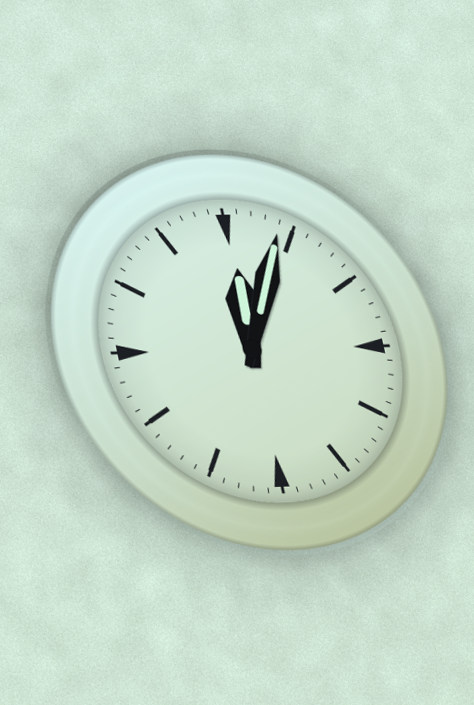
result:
12.04
